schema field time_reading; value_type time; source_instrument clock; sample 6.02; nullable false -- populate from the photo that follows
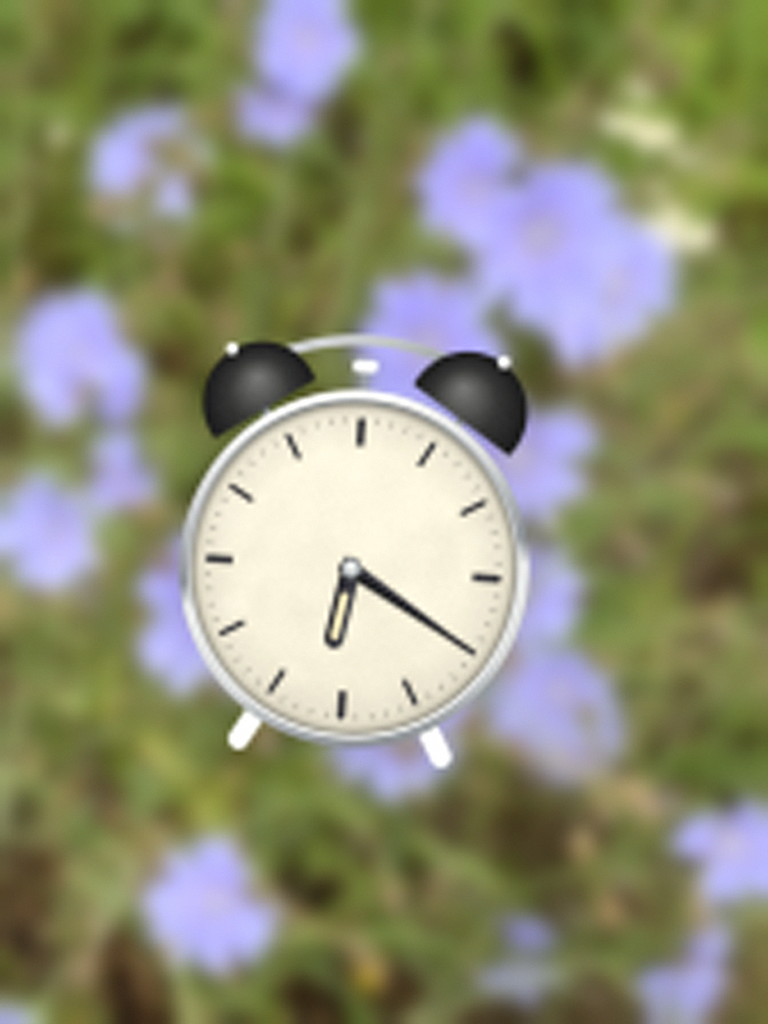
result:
6.20
